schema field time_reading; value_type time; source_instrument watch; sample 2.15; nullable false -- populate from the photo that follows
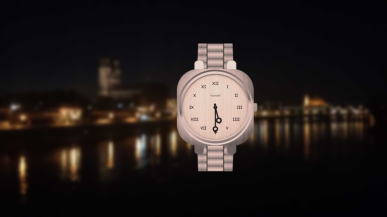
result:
5.30
